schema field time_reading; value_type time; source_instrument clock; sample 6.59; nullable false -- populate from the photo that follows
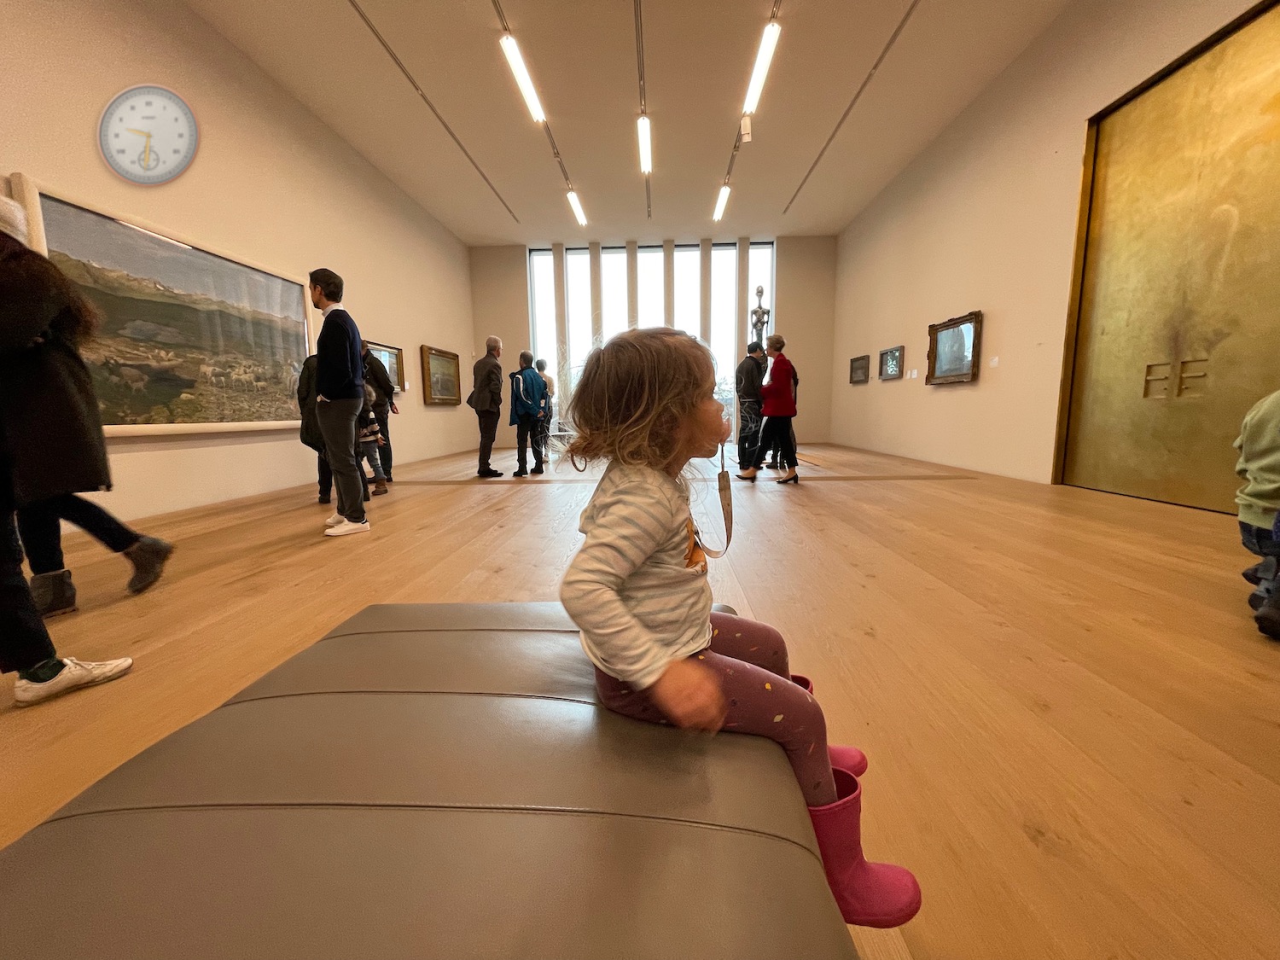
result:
9.31
